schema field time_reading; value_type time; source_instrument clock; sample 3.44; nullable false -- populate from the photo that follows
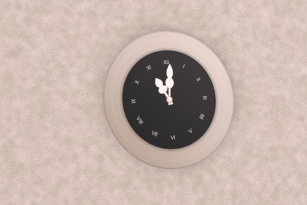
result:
11.01
